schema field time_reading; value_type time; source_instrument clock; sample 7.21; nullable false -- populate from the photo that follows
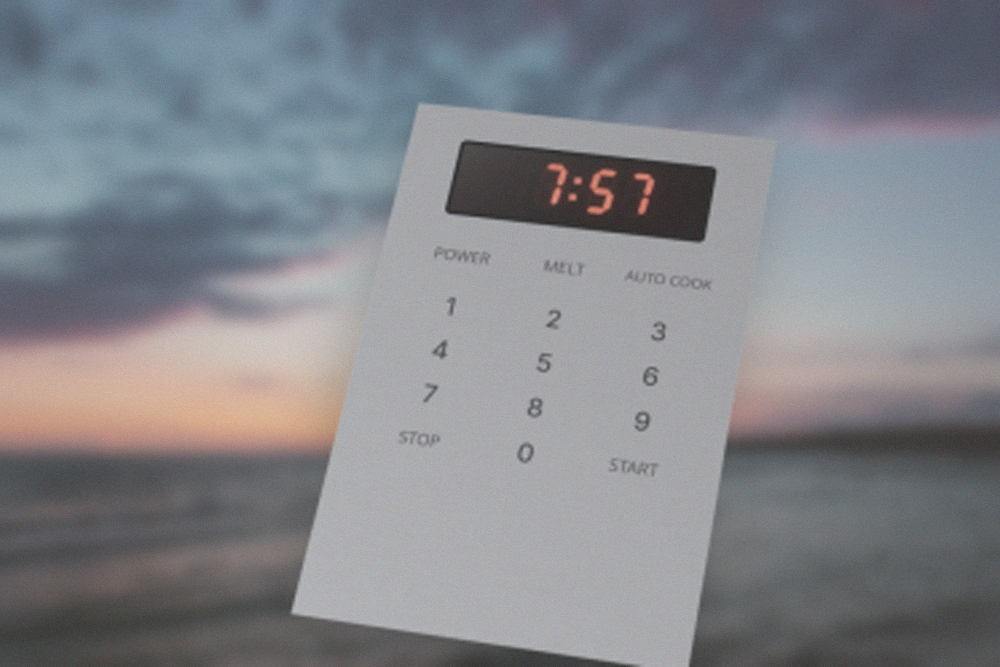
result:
7.57
